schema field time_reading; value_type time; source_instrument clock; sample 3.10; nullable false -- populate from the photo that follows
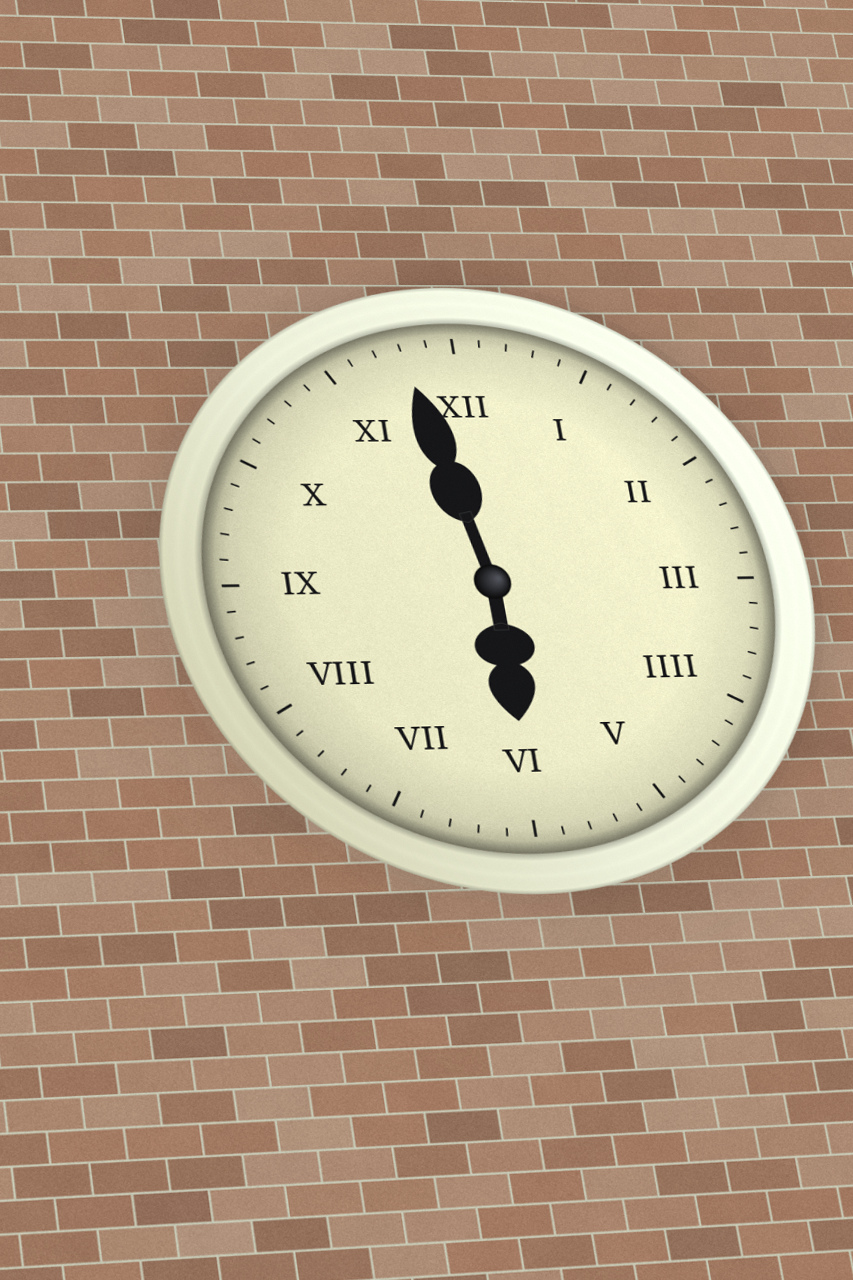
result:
5.58
